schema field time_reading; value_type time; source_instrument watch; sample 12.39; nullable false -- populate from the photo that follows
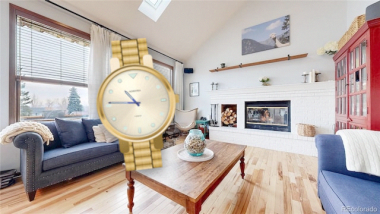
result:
10.46
